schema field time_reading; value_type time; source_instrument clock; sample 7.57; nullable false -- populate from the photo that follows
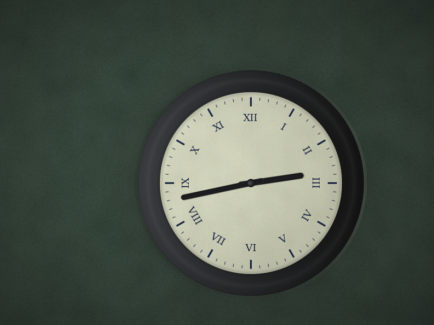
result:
2.43
